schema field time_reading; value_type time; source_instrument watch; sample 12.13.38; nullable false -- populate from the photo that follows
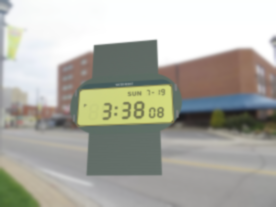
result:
3.38.08
